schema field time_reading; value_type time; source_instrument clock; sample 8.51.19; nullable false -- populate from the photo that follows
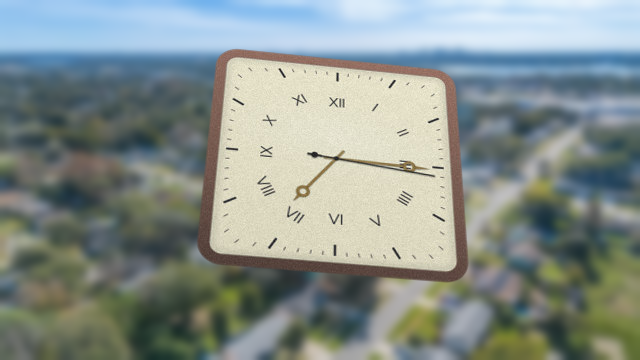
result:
7.15.16
